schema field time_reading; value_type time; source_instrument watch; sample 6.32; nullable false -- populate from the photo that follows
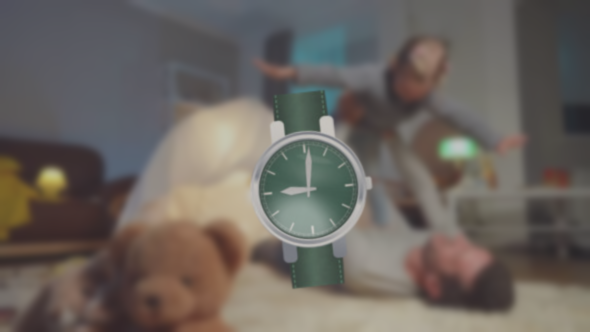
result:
9.01
